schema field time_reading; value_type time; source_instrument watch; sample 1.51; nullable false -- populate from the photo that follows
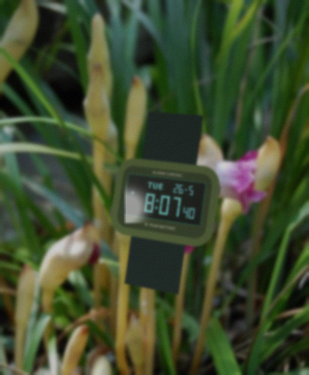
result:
8.07
